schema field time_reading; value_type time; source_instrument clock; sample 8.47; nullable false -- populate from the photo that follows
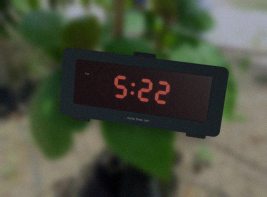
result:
5.22
